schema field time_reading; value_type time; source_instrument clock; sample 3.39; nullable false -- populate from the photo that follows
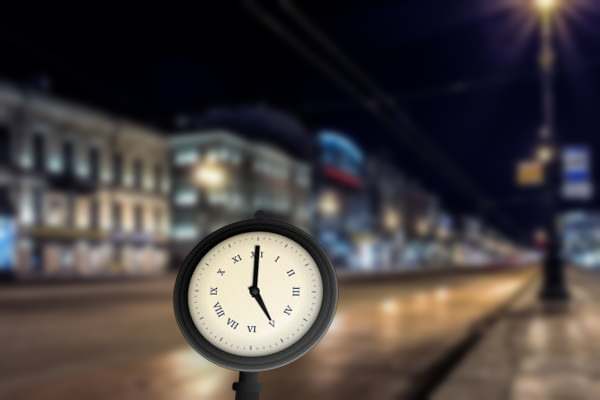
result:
5.00
